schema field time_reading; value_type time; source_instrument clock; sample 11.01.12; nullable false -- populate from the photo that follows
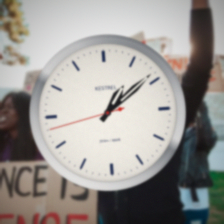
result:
1.08.43
